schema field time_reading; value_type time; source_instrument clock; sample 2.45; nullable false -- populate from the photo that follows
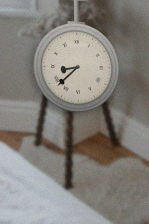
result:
8.38
